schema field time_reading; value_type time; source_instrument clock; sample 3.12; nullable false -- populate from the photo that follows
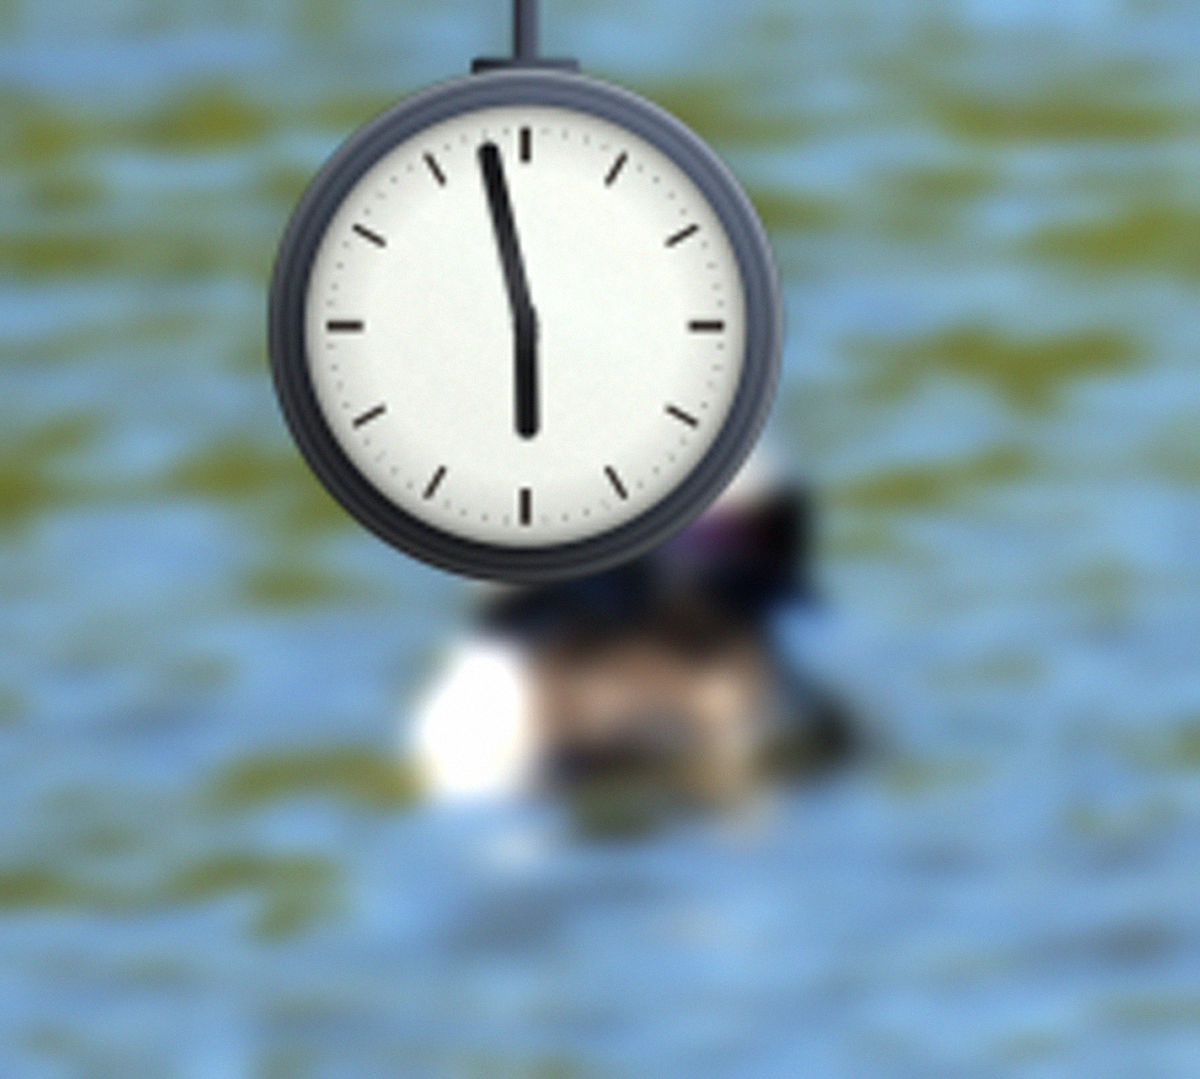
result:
5.58
